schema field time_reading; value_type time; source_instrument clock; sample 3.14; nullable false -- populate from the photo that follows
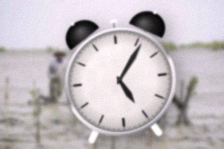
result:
5.06
